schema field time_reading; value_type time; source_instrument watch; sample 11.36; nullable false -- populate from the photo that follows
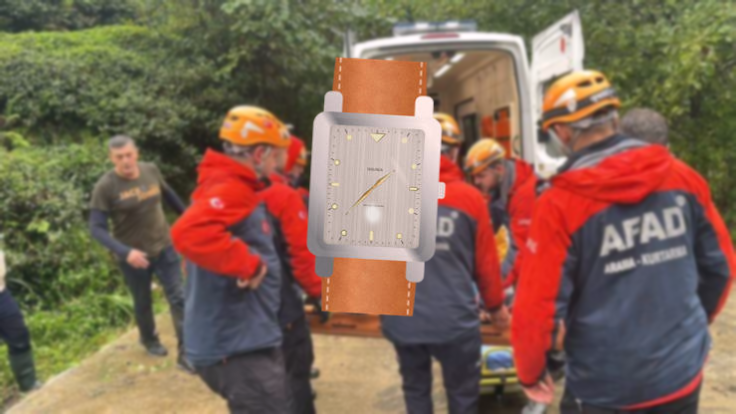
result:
1.37
